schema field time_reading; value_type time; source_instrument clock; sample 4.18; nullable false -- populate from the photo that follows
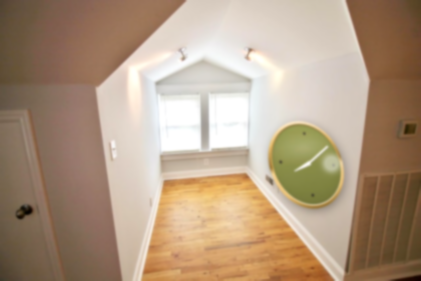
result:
8.09
